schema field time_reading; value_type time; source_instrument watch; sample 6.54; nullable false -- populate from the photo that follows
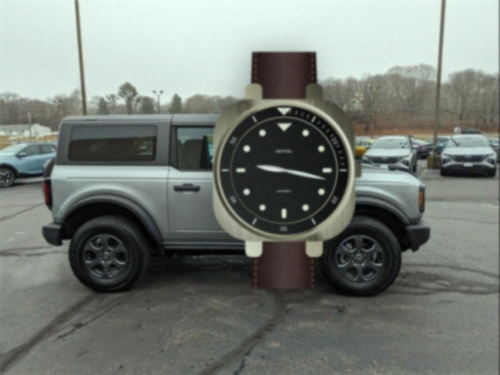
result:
9.17
